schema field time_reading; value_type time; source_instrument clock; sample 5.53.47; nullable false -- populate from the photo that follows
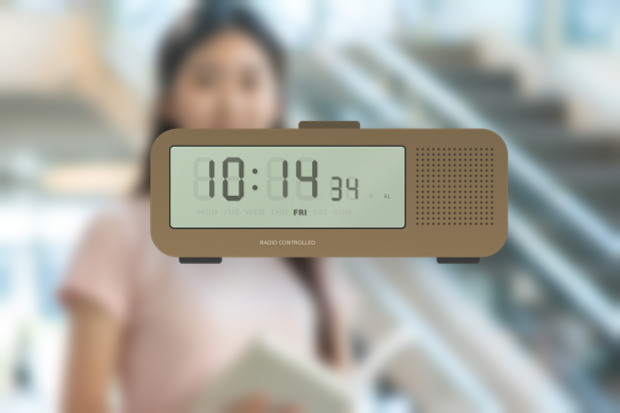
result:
10.14.34
